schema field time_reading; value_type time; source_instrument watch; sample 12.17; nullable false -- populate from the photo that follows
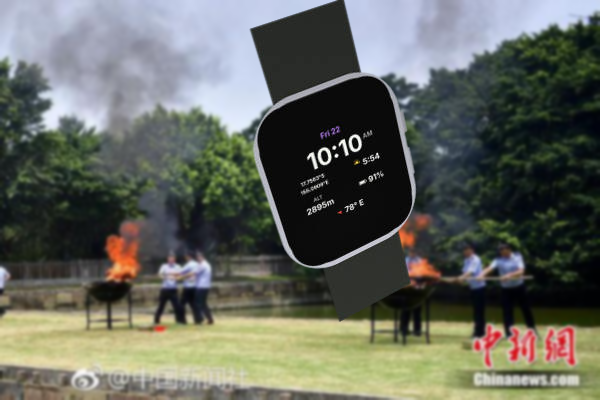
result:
10.10
